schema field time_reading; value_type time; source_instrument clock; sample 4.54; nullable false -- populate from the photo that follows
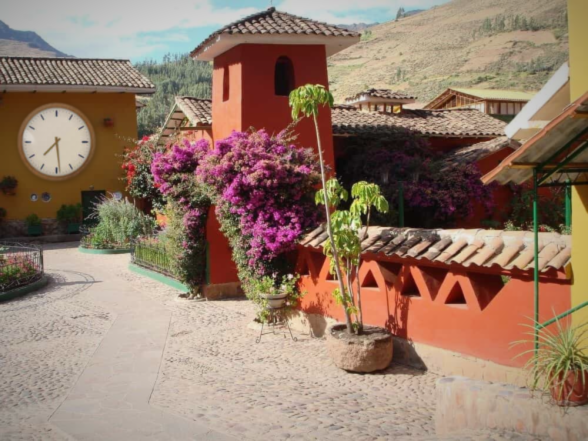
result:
7.29
